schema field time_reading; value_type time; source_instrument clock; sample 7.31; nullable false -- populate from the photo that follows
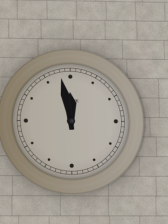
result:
11.58
